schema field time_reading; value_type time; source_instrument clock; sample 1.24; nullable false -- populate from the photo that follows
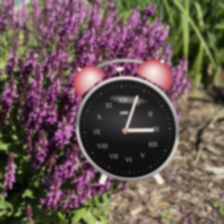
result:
3.04
